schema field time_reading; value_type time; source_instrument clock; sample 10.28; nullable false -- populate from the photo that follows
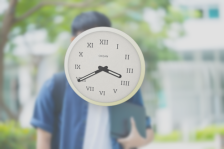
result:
3.40
